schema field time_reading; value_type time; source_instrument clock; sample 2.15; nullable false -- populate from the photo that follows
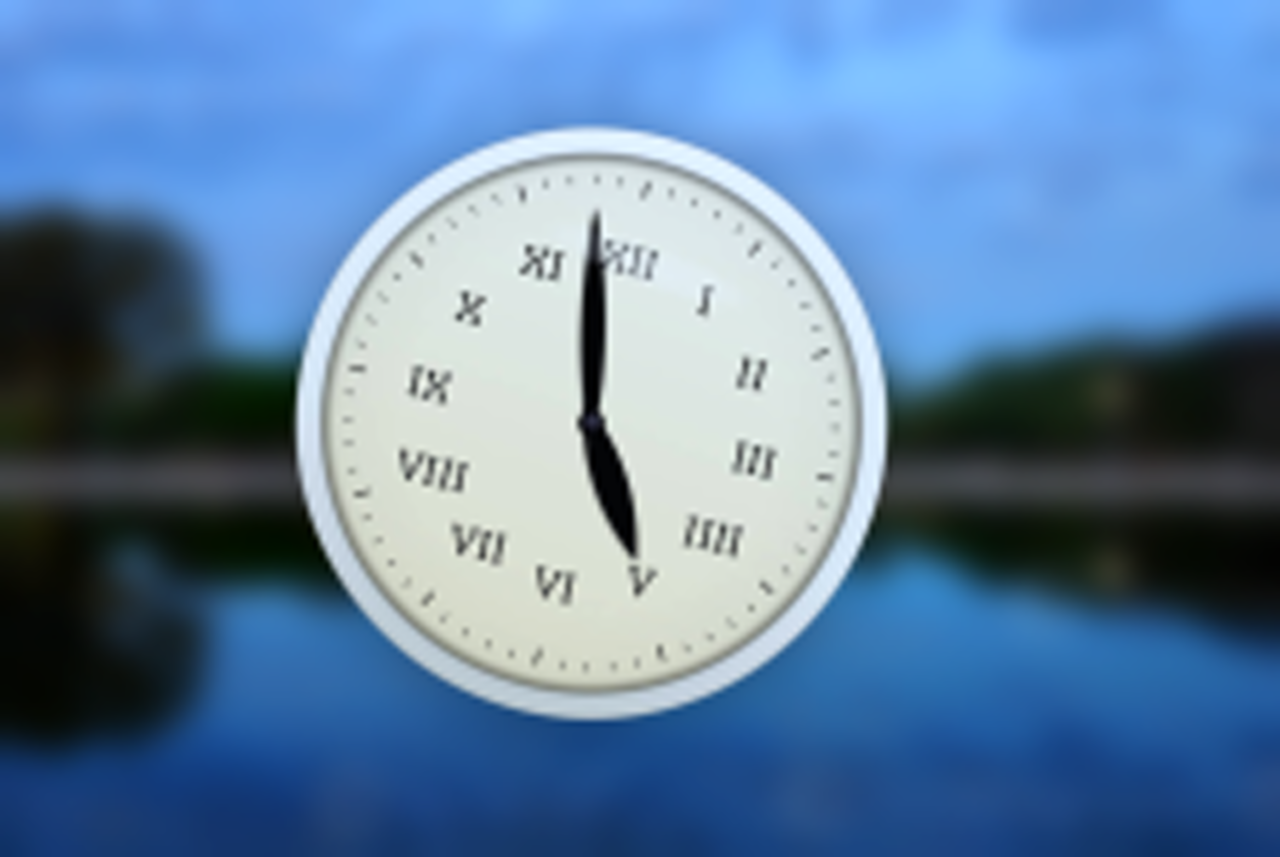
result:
4.58
